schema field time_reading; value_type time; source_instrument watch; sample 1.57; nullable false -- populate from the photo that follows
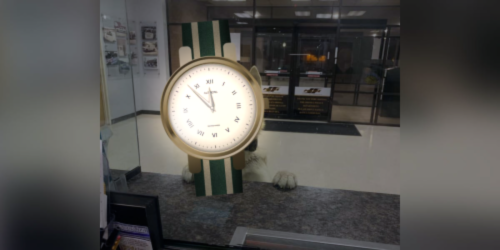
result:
11.53
